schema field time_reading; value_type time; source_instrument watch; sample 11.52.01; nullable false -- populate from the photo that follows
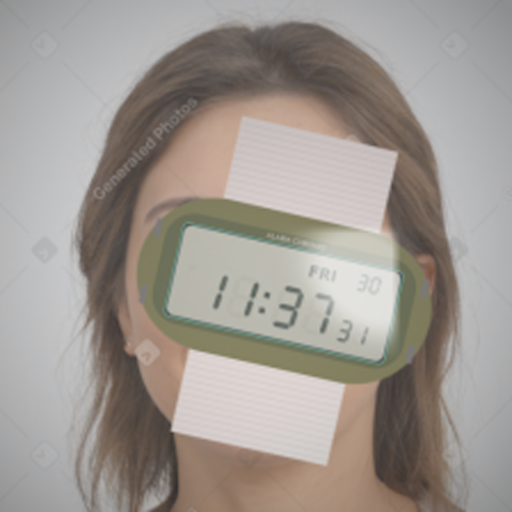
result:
11.37.31
